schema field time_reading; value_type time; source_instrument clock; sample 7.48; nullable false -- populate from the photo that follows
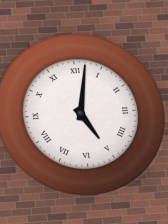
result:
5.02
